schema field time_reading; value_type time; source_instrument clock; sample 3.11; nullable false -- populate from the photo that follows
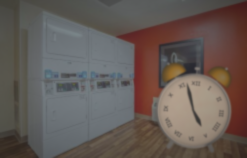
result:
4.57
